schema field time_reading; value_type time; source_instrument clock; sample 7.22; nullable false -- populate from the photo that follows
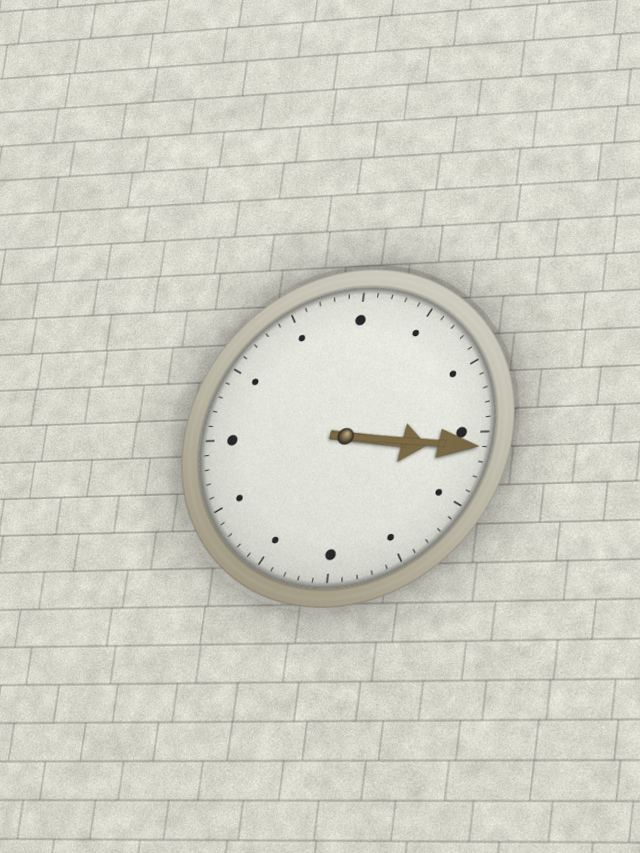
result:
3.16
